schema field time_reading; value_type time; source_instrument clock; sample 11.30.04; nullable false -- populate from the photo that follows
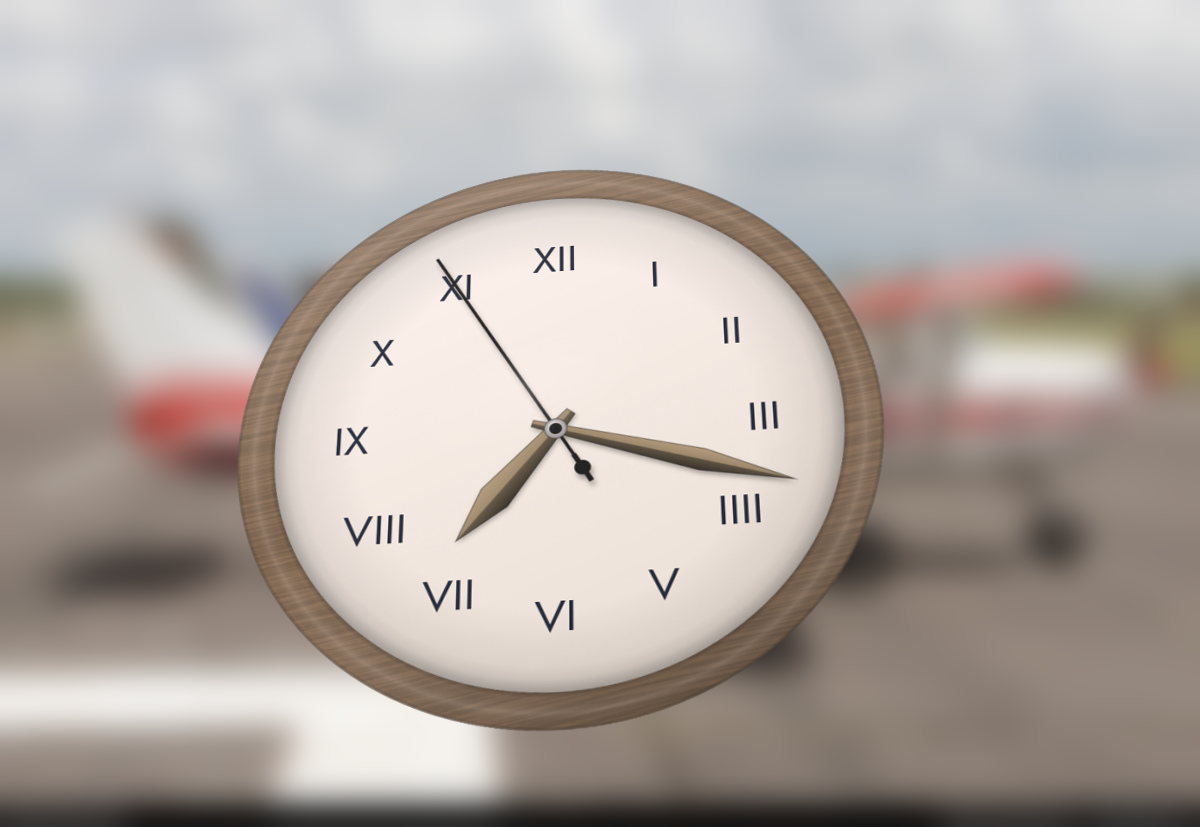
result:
7.17.55
